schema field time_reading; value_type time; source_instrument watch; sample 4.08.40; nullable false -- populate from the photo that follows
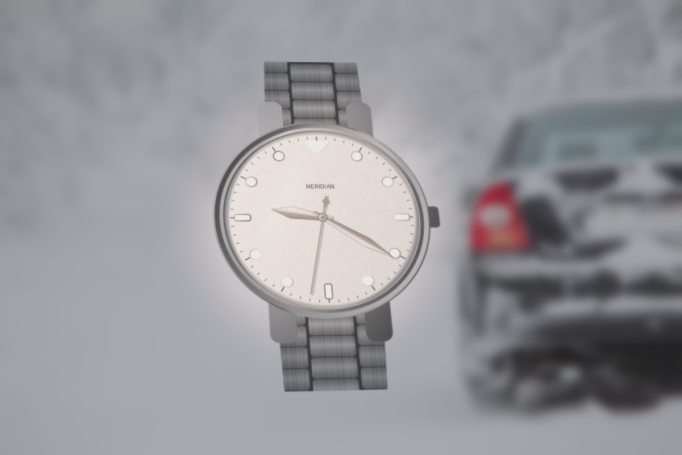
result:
9.20.32
